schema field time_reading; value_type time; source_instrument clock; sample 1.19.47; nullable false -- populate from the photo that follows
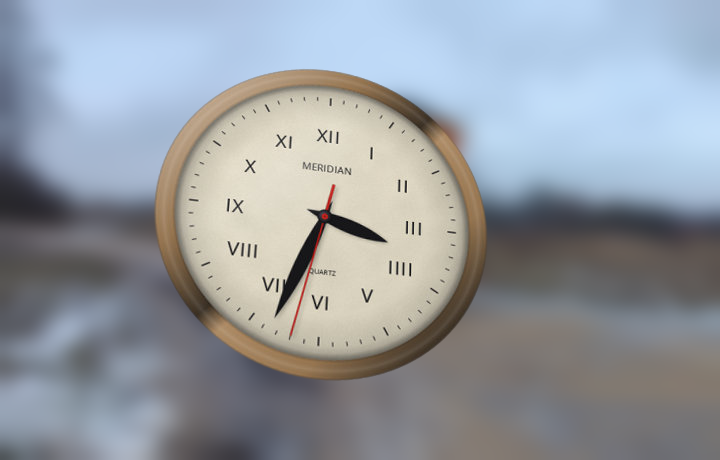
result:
3.33.32
